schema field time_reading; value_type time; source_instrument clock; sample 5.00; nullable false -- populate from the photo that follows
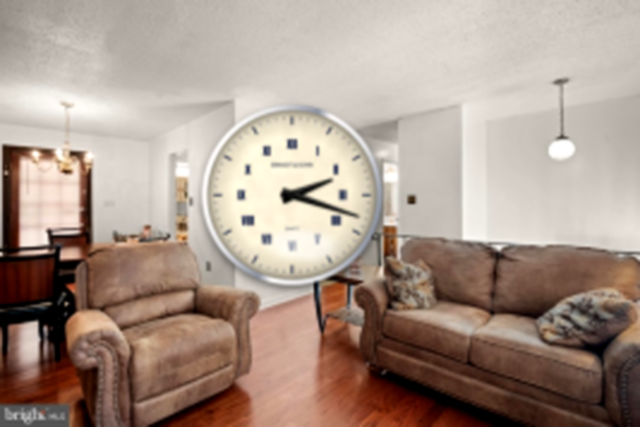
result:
2.18
